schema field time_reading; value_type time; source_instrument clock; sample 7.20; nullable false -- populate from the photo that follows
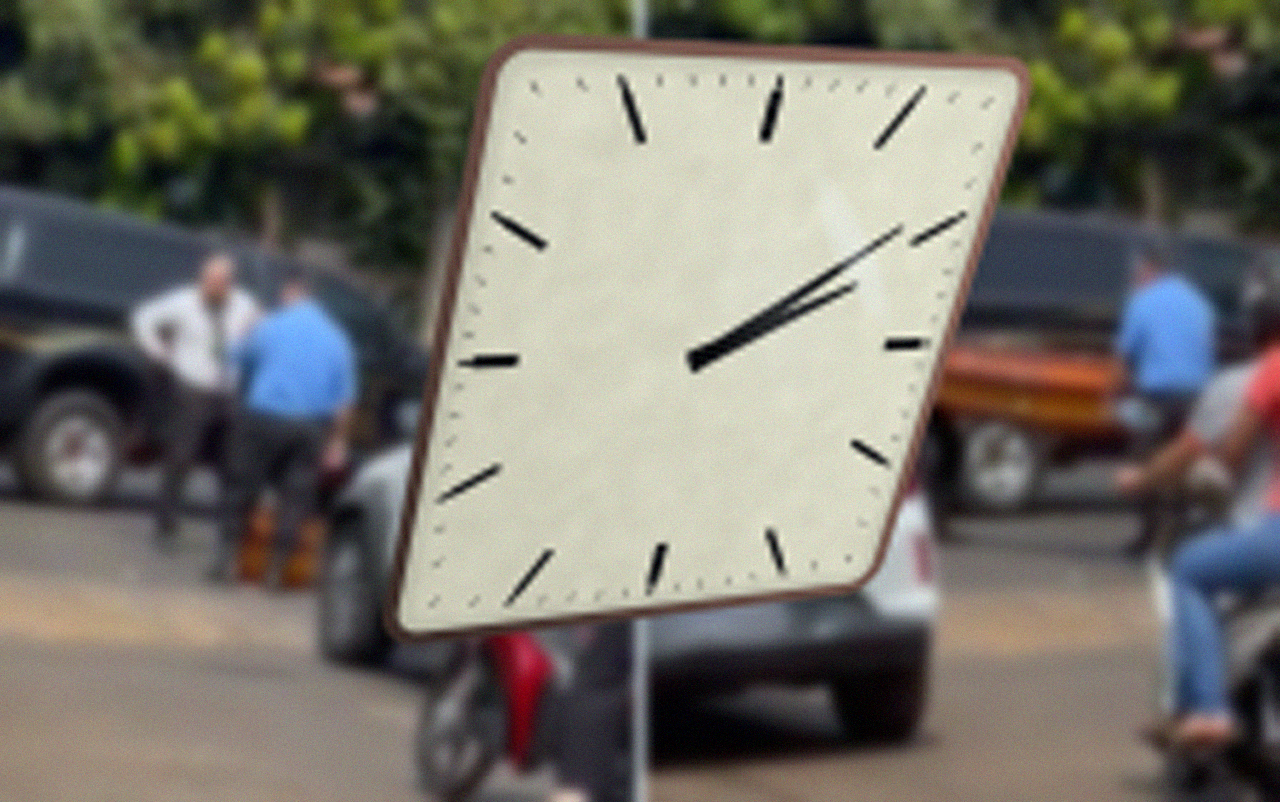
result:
2.09
